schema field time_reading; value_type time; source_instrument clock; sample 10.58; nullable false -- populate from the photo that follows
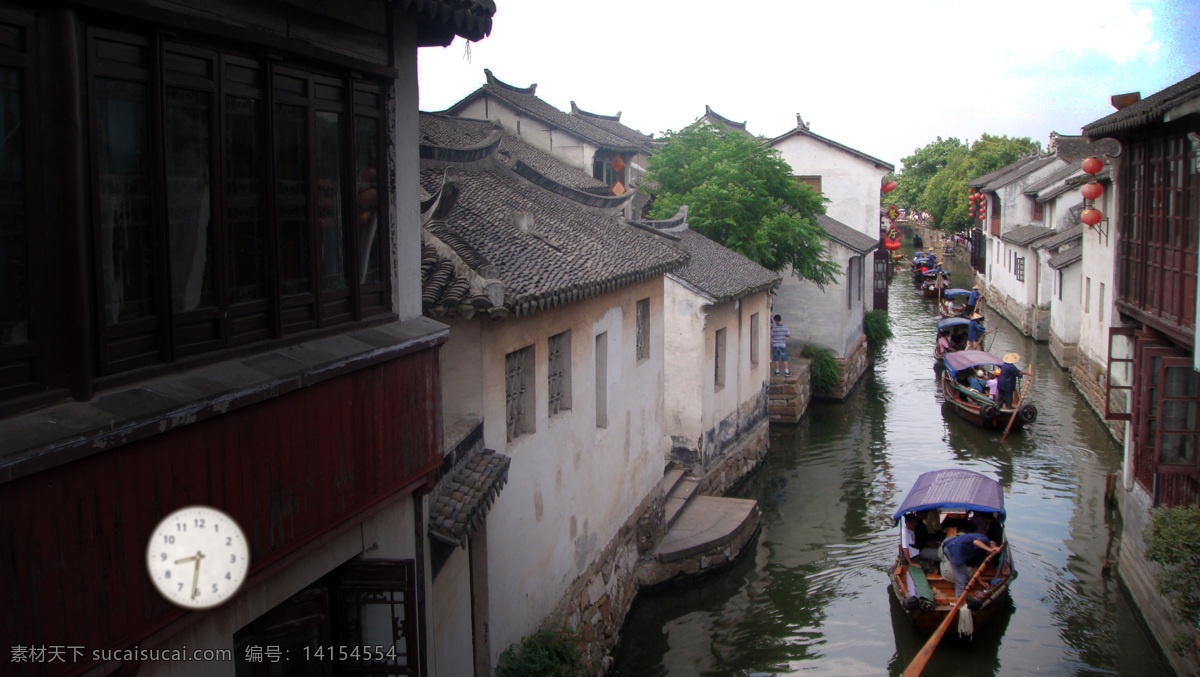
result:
8.31
